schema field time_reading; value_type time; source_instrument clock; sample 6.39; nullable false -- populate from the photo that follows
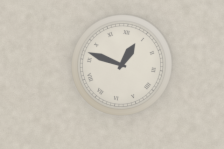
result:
12.47
